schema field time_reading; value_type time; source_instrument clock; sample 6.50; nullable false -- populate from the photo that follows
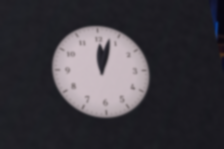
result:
12.03
